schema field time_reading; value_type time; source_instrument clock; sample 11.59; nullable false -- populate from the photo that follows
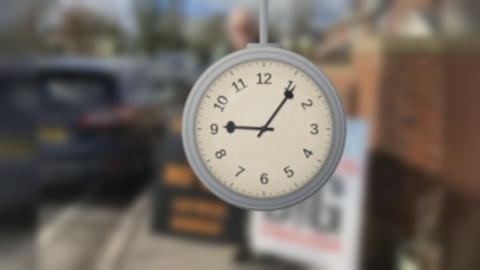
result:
9.06
